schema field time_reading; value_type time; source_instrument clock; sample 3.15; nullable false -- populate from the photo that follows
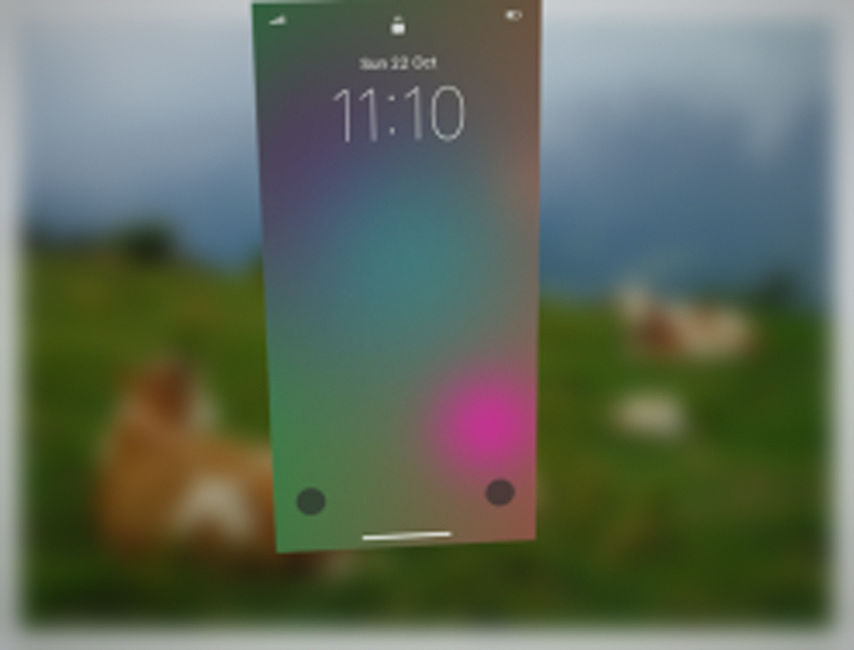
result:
11.10
